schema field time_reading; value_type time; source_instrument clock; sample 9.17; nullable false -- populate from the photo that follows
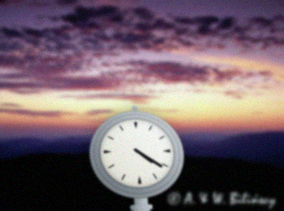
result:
4.21
